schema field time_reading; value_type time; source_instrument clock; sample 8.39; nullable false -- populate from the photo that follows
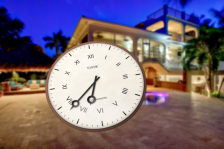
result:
6.38
